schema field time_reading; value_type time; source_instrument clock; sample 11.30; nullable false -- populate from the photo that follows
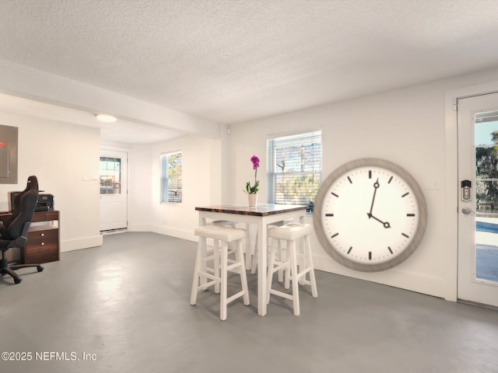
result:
4.02
